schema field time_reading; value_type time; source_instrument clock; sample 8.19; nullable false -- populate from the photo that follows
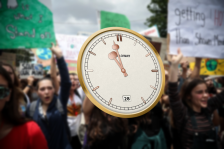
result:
10.58
